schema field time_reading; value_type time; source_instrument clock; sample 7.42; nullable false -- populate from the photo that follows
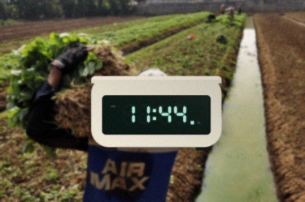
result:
11.44
